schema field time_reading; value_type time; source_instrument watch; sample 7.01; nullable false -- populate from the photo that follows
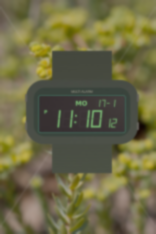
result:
11.10
